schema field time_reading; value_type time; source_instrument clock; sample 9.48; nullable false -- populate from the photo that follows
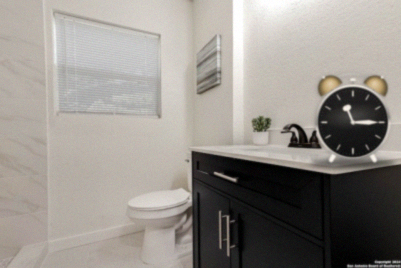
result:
11.15
